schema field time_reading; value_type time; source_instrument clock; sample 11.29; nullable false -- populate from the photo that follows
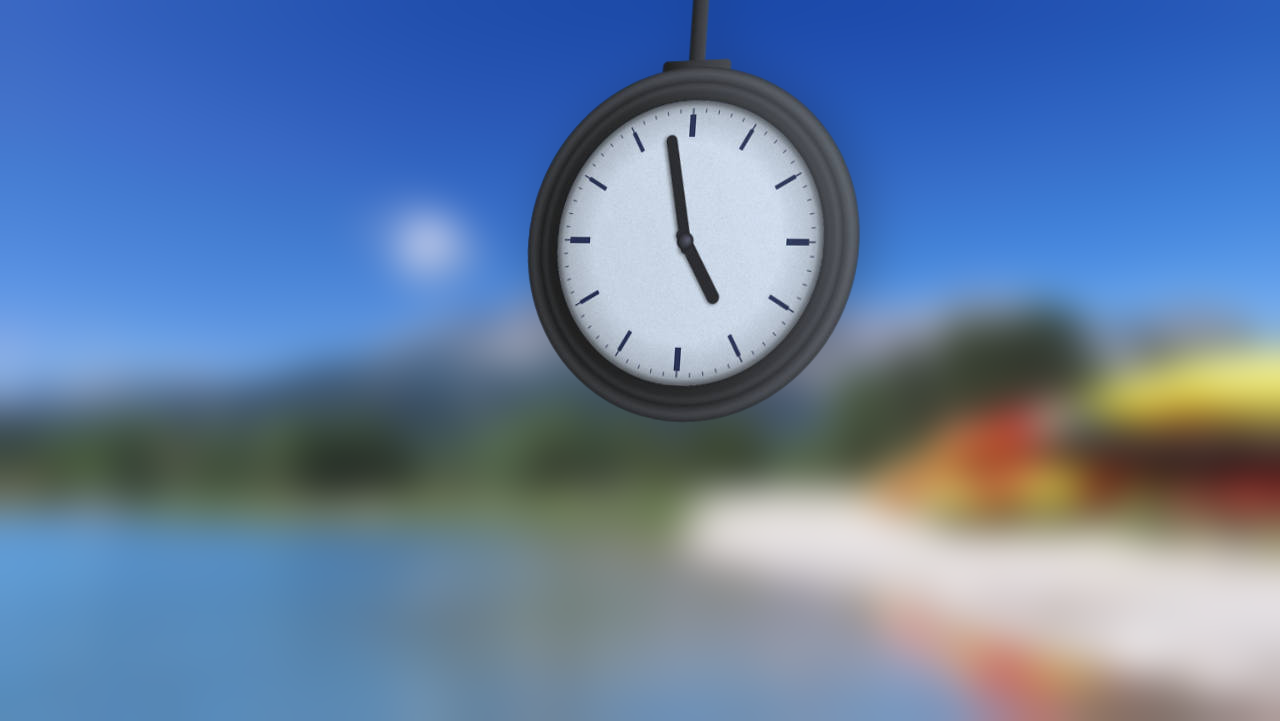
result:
4.58
